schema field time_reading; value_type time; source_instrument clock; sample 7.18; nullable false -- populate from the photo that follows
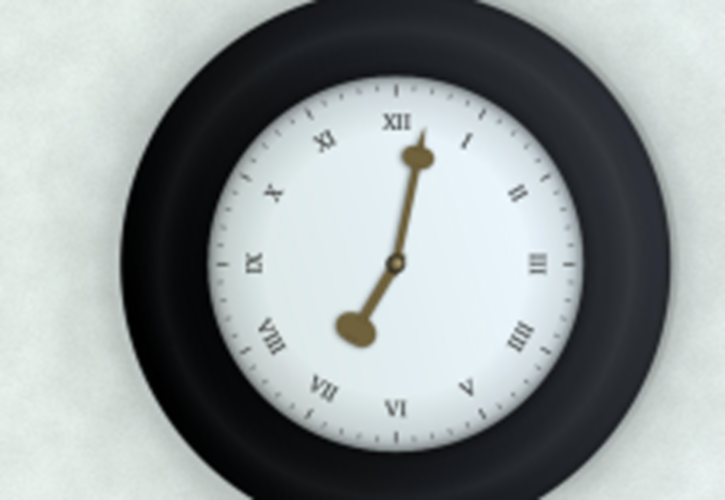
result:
7.02
